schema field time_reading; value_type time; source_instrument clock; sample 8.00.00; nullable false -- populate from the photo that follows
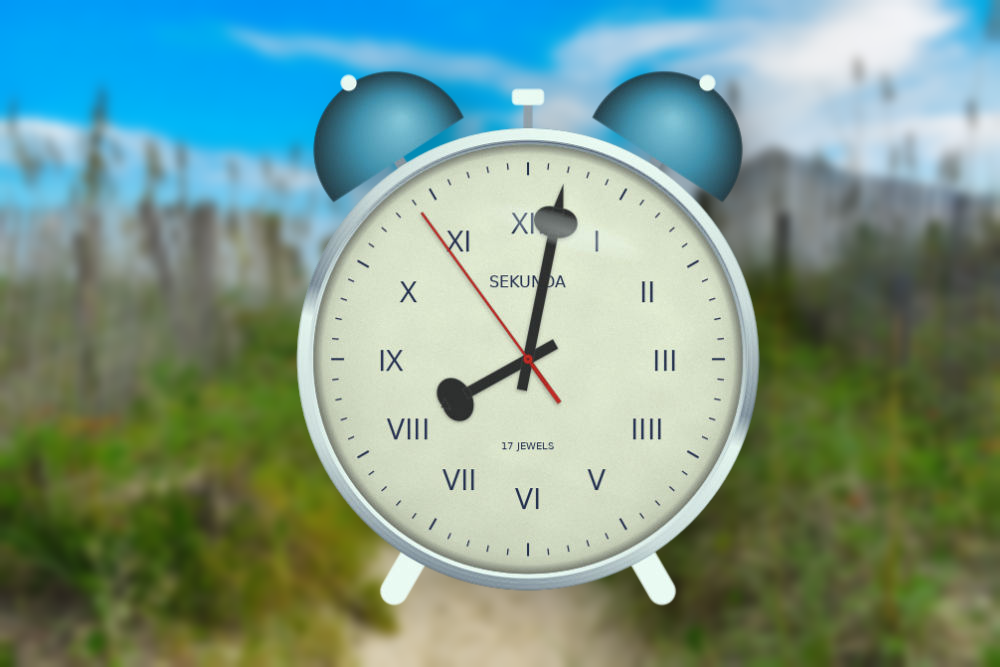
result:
8.01.54
